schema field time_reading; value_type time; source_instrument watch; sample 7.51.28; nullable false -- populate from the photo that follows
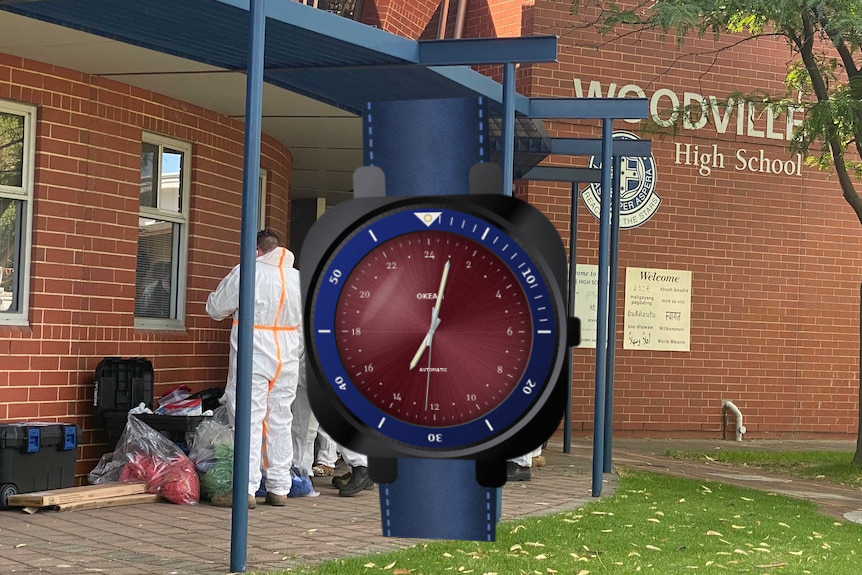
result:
14.02.31
